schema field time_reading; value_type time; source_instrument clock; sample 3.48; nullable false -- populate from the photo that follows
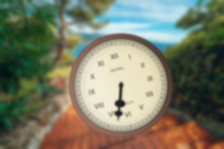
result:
6.33
